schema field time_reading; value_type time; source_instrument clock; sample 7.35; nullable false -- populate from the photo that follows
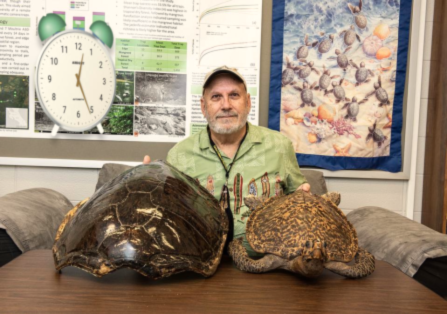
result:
12.26
